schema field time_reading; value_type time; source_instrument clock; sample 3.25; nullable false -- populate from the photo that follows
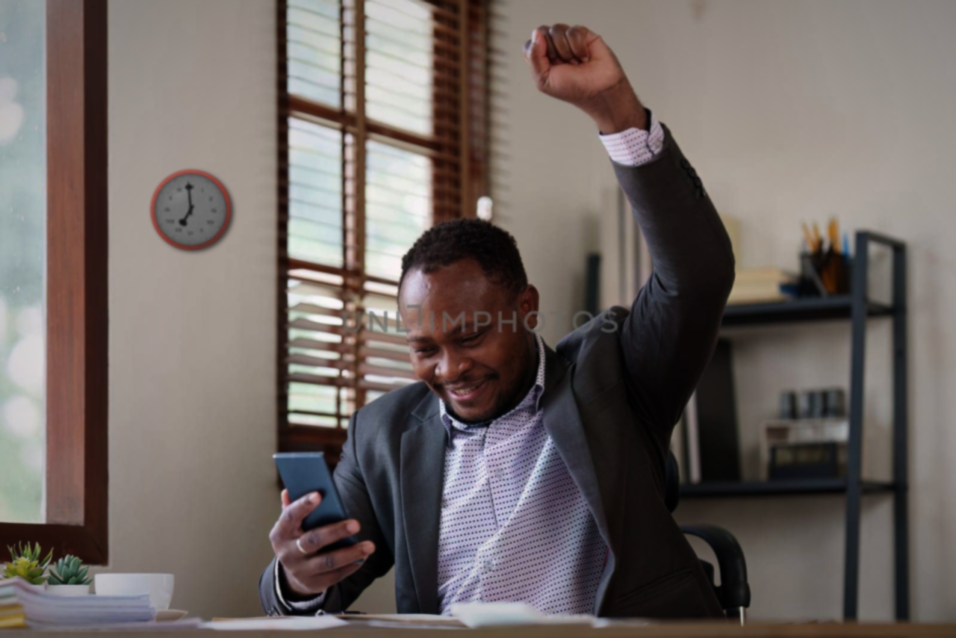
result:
6.59
